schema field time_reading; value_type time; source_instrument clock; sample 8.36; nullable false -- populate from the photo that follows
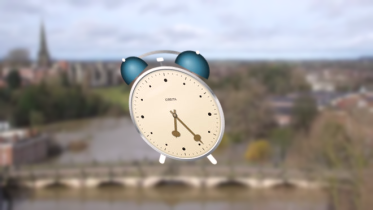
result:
6.24
